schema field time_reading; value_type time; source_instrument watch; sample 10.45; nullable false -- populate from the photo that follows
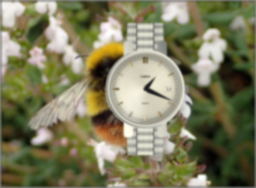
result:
1.19
